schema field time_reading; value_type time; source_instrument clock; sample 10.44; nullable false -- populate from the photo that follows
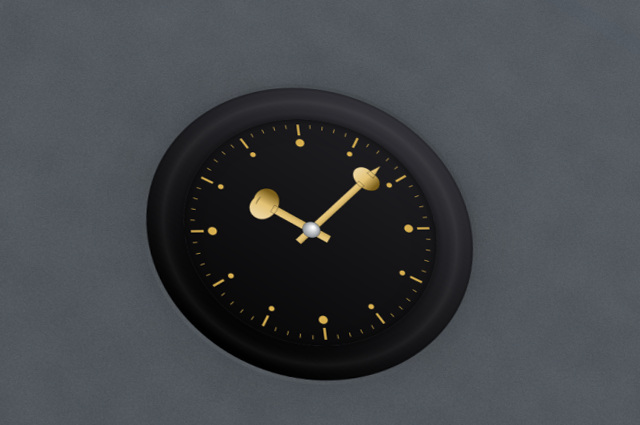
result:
10.08
